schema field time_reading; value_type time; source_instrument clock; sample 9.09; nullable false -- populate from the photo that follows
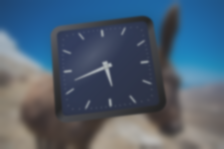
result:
5.42
